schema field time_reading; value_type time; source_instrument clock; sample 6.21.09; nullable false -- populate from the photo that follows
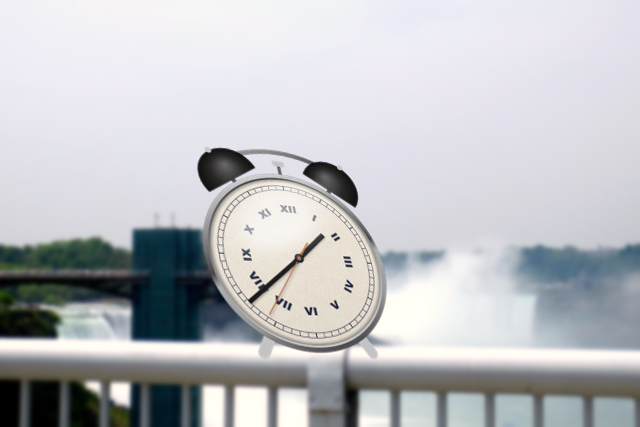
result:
1.38.36
